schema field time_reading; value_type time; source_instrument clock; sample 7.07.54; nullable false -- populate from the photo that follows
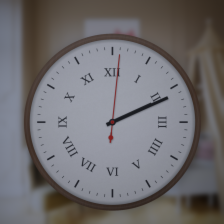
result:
2.11.01
